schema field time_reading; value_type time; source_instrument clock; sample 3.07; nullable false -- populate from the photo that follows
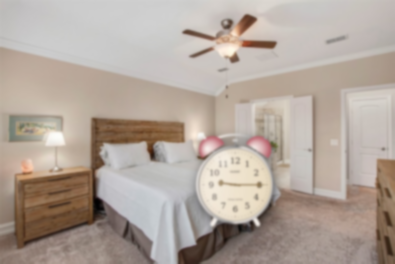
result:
9.15
